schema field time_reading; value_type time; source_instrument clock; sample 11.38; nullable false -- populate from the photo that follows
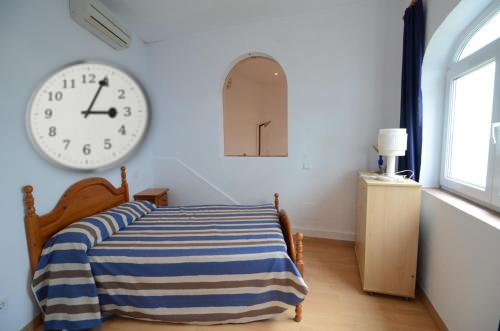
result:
3.04
